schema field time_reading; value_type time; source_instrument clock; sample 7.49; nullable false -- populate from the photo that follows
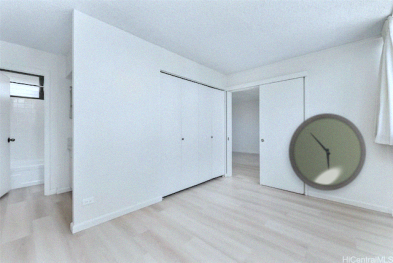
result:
5.53
